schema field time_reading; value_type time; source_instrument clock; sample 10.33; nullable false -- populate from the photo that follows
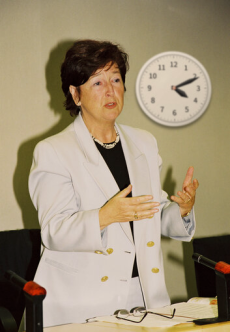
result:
4.11
